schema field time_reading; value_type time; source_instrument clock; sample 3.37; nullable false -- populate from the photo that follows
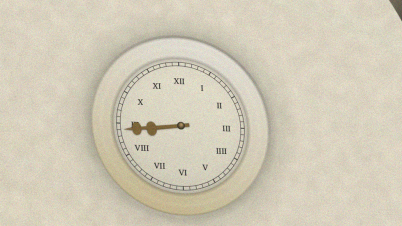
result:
8.44
